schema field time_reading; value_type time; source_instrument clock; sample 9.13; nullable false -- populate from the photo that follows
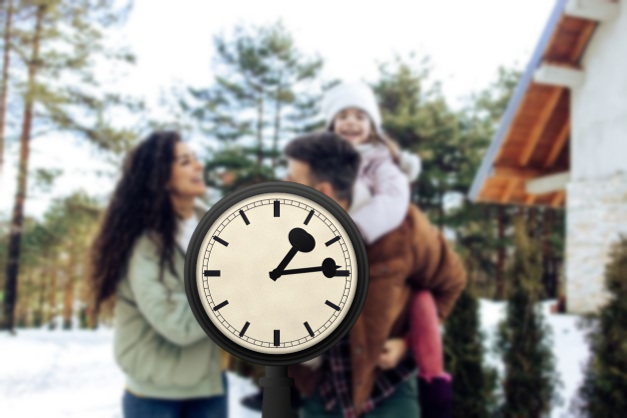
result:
1.14
